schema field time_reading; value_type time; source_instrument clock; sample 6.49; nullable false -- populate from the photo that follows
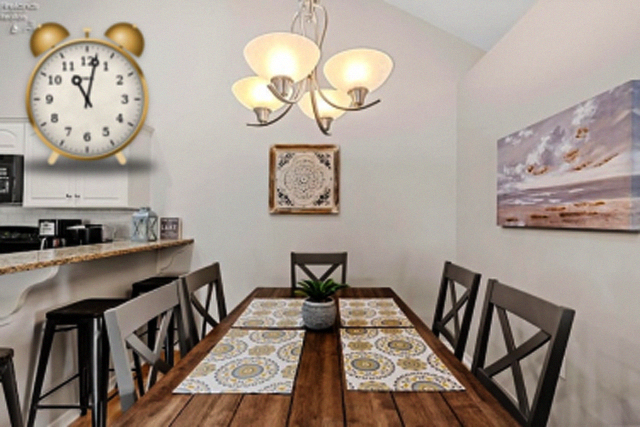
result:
11.02
